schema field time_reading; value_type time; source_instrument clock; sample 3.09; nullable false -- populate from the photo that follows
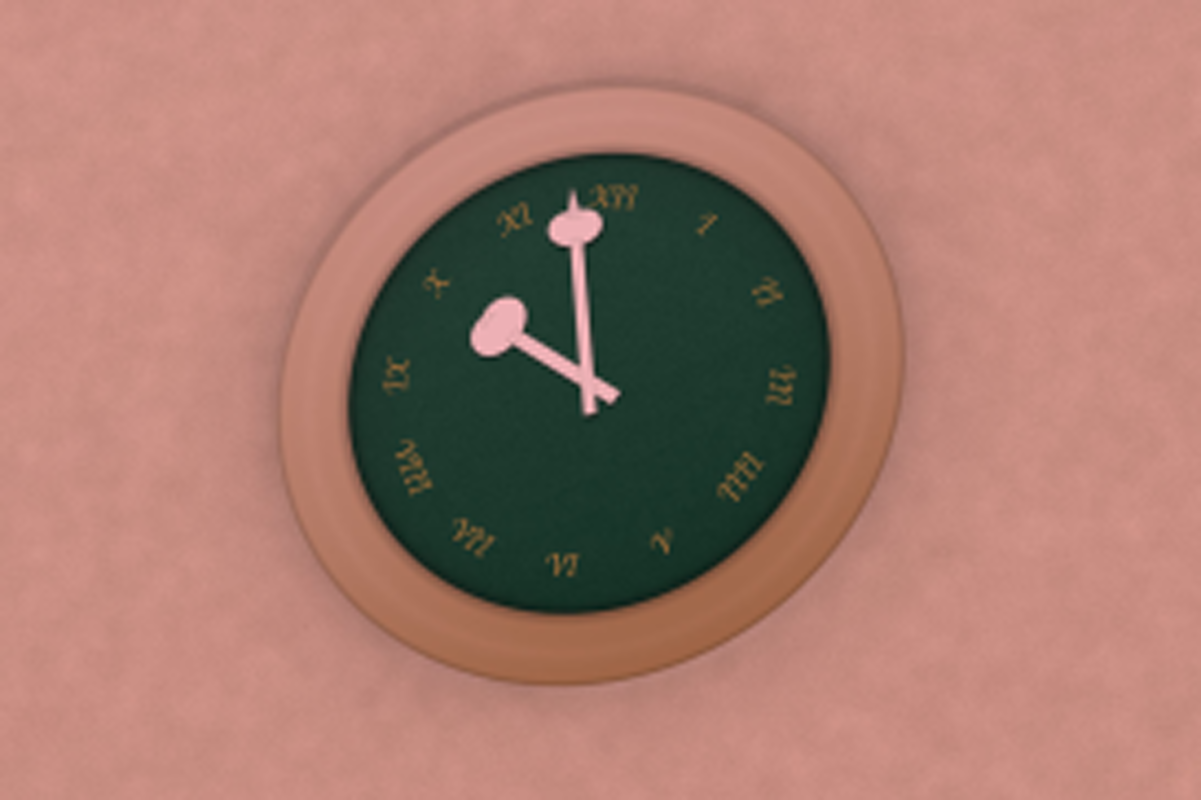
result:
9.58
